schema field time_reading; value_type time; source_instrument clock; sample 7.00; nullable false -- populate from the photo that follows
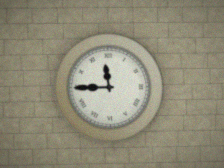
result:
11.45
